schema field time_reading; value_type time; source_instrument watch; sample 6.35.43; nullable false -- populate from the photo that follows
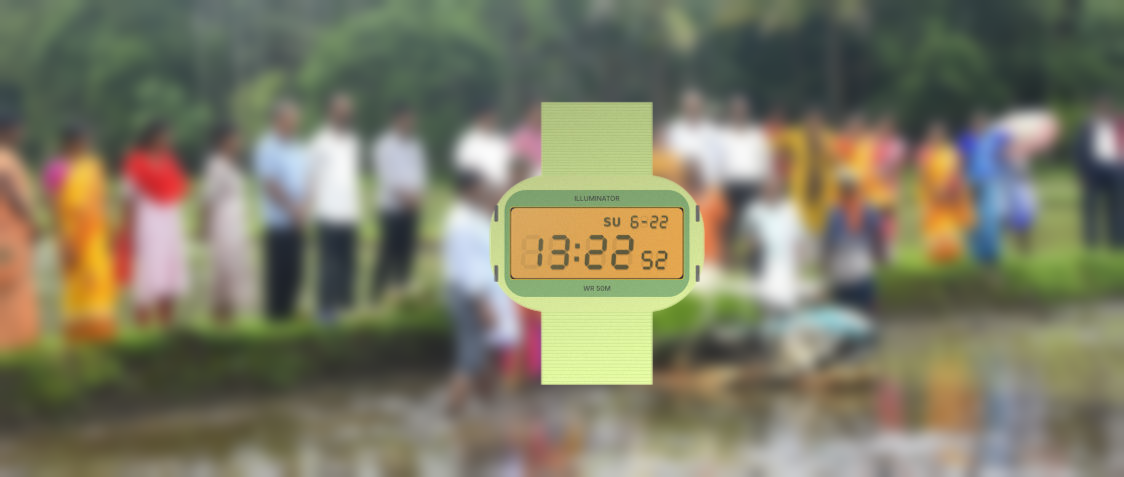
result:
13.22.52
